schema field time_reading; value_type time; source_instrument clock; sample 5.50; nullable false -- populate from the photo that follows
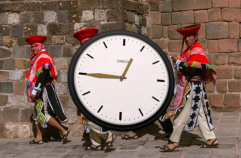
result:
12.45
